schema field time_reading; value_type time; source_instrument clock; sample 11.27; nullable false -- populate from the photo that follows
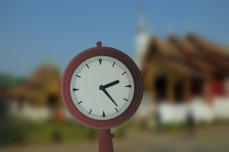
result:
2.24
